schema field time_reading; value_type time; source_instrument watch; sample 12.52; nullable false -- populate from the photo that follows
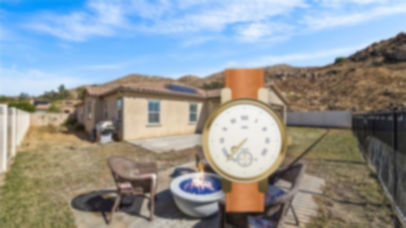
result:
7.37
